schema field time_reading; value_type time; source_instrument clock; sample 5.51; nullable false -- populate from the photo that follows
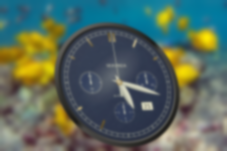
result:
5.18
